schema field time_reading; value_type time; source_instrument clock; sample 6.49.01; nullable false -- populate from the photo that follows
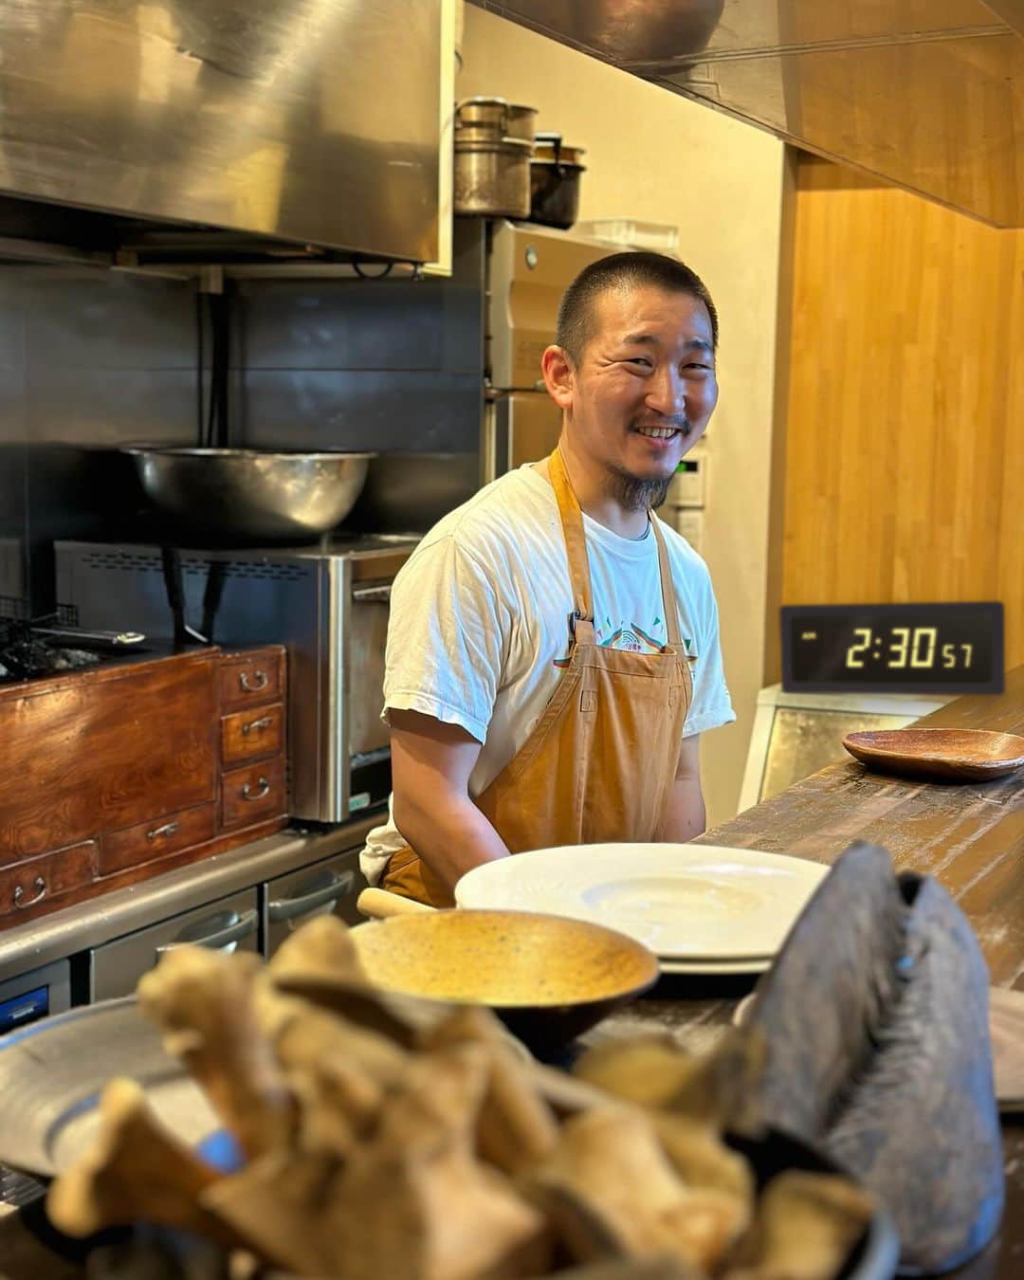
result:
2.30.57
